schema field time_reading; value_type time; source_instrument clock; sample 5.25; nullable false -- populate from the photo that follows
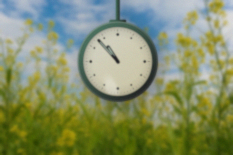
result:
10.53
